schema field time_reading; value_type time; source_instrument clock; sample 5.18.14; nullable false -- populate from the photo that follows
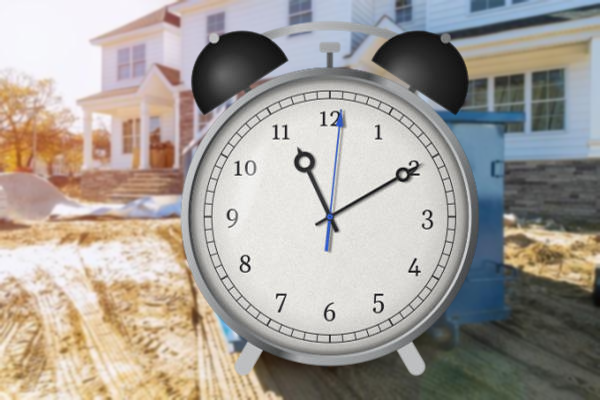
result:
11.10.01
